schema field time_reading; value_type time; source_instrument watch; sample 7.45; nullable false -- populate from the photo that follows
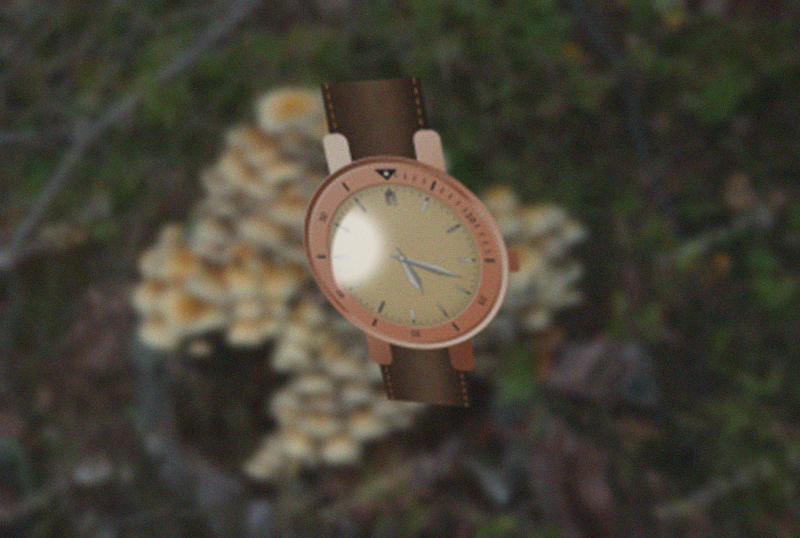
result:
5.18
